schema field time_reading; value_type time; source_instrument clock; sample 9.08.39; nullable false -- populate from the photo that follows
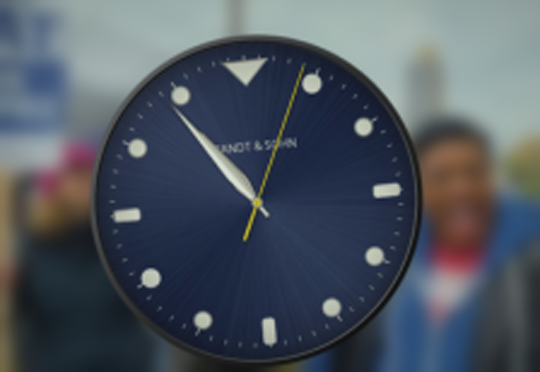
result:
10.54.04
